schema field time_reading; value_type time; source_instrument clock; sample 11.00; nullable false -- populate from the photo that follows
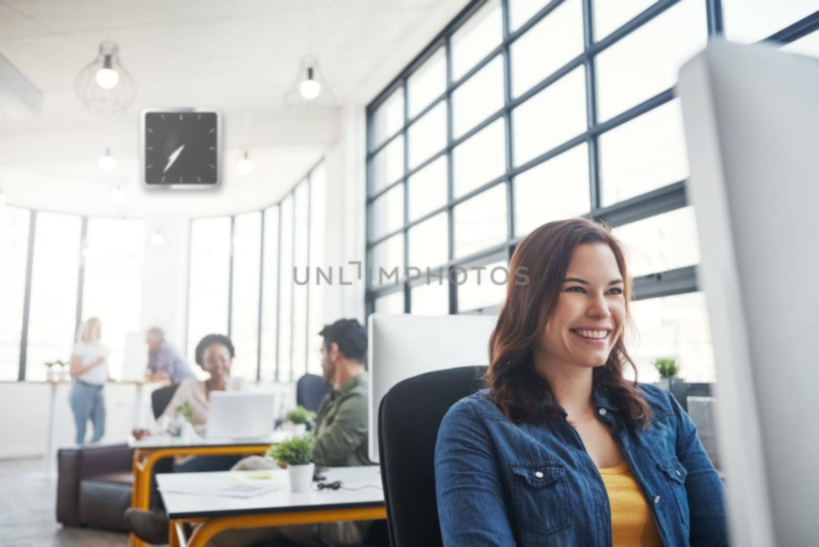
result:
7.36
